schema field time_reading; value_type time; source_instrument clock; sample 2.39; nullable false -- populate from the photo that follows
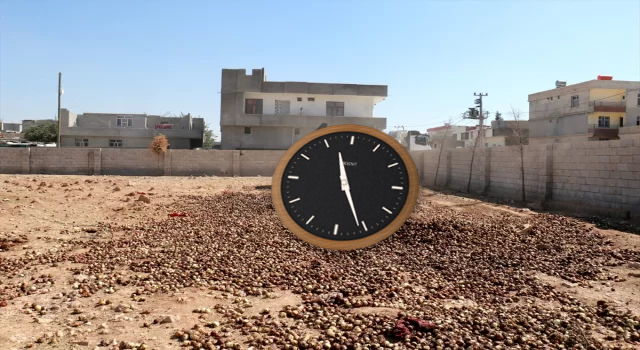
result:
11.26
